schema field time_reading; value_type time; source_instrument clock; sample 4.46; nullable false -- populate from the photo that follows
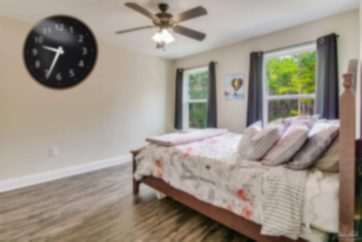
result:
9.34
